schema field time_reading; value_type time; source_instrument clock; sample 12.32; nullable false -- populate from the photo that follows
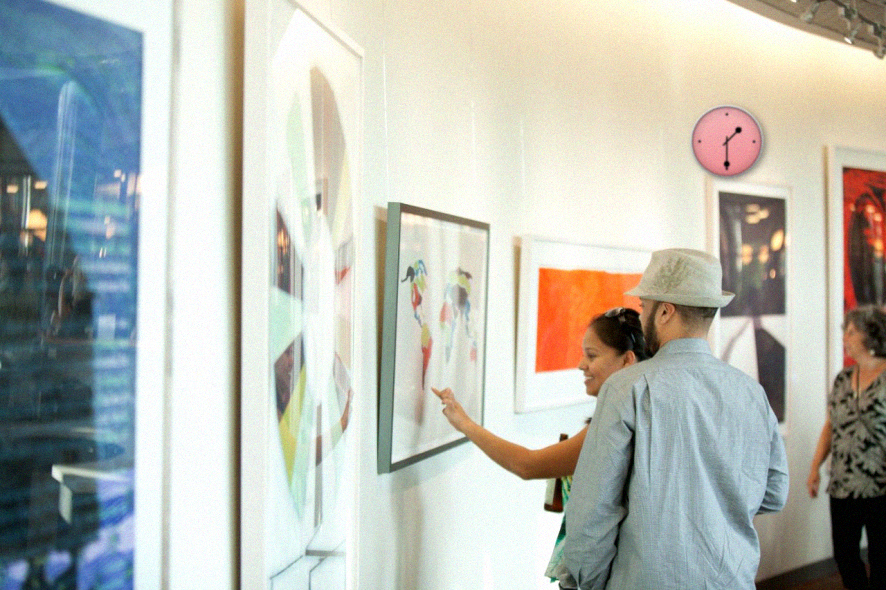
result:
1.30
